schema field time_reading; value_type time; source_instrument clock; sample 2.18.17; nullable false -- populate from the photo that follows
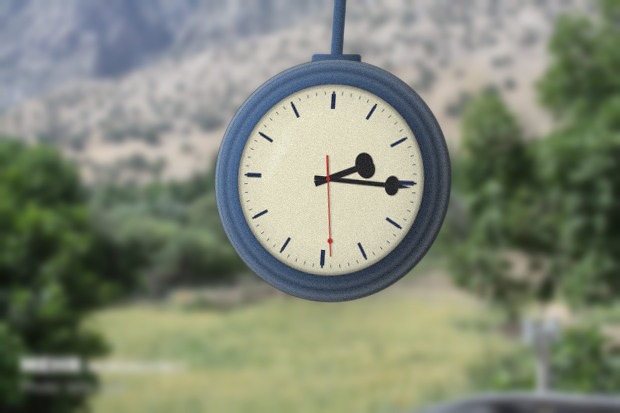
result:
2.15.29
